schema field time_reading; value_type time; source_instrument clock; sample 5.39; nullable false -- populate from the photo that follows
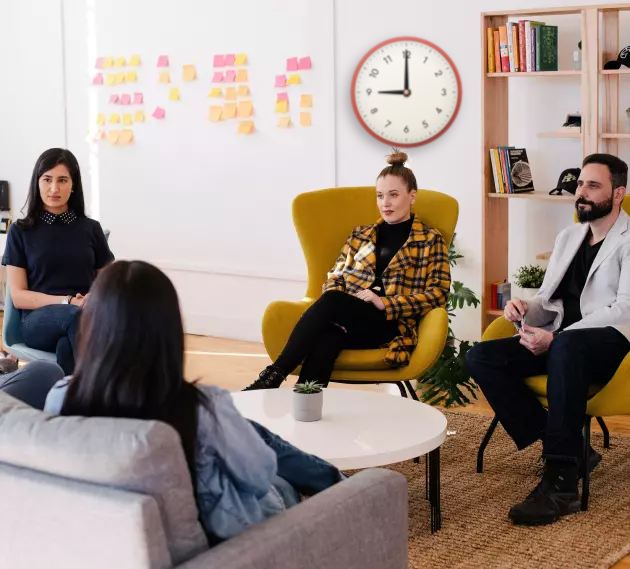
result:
9.00
